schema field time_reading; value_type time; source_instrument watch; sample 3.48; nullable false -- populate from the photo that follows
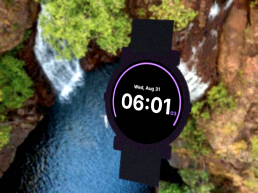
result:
6.01
